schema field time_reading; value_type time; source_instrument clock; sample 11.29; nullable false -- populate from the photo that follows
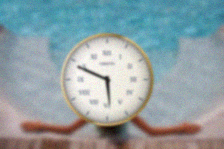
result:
5.49
